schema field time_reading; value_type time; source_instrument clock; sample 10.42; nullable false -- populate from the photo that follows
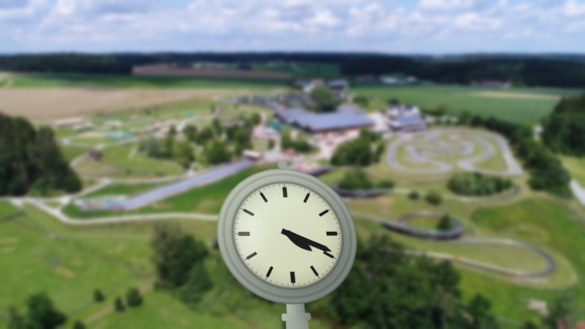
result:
4.19
